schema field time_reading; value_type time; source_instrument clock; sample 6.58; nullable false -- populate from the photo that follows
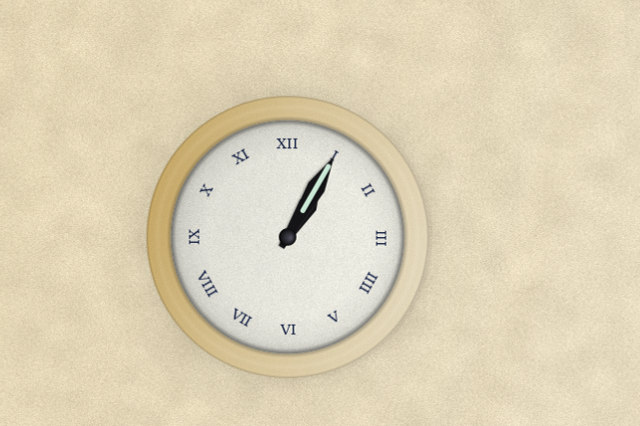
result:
1.05
